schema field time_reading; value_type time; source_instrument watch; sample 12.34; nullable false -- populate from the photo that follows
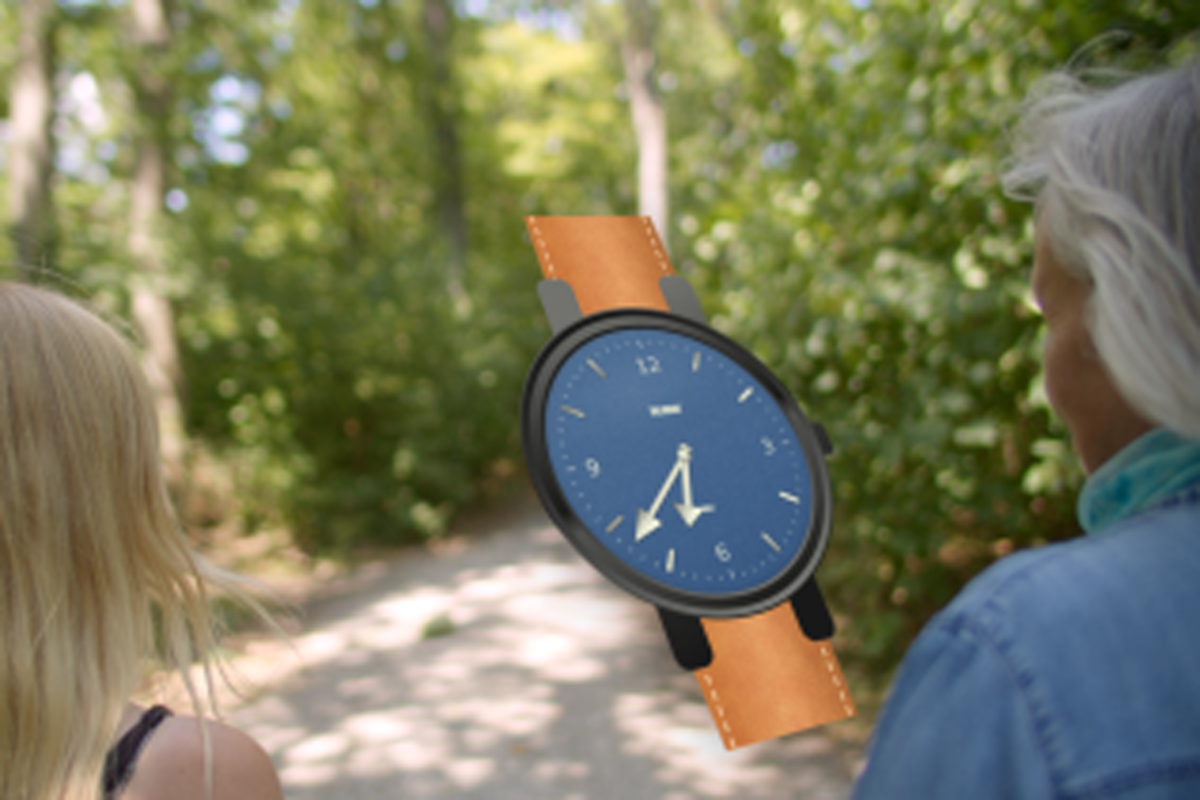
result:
6.38
